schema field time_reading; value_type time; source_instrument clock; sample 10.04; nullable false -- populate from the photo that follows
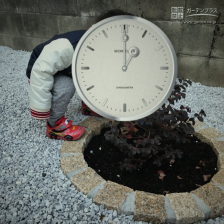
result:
1.00
